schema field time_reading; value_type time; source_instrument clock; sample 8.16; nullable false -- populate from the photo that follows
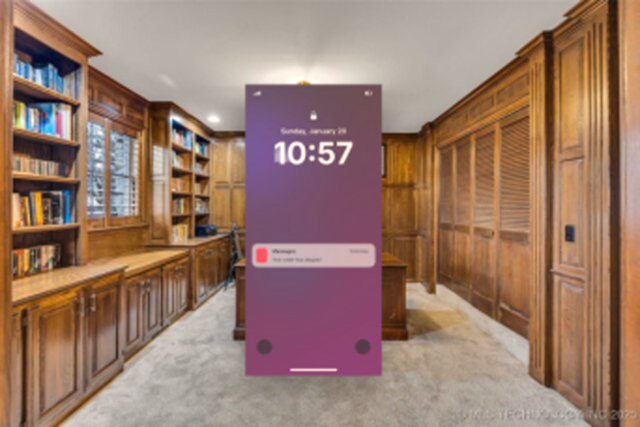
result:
10.57
